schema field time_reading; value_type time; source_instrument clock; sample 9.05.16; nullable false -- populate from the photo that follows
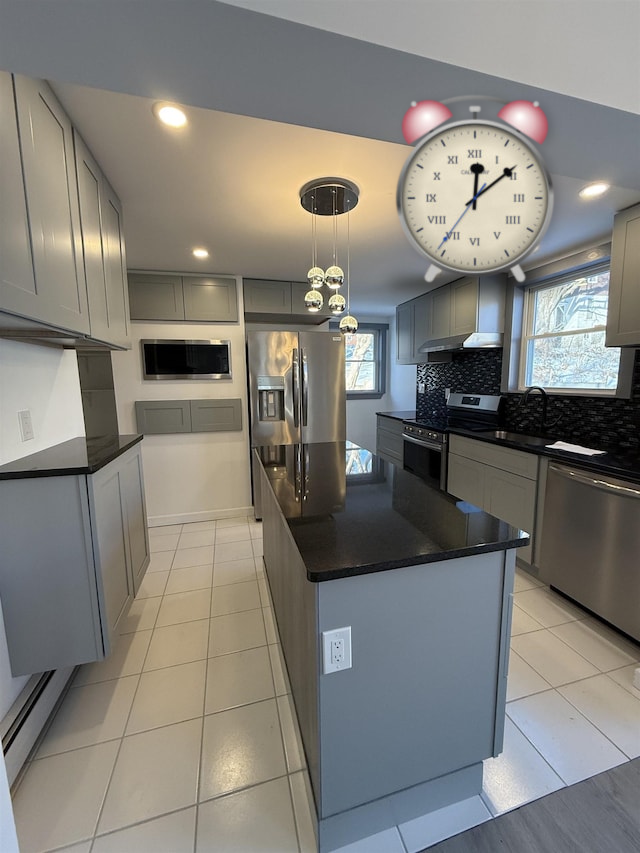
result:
12.08.36
